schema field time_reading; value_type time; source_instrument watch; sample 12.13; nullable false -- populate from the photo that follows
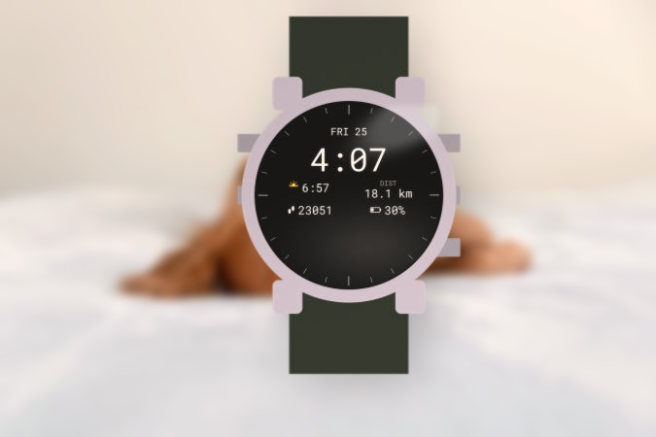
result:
4.07
